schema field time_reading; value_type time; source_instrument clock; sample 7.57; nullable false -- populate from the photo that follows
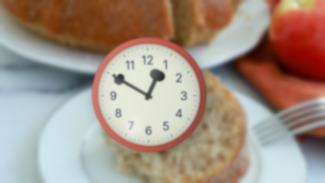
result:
12.50
